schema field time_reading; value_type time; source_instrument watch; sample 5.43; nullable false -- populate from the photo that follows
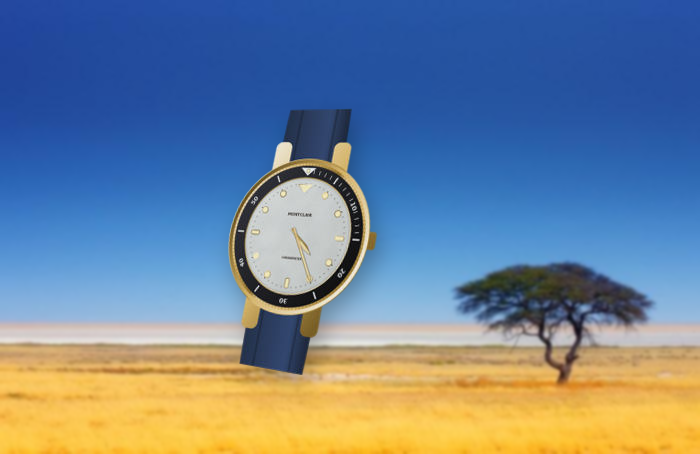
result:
4.25
